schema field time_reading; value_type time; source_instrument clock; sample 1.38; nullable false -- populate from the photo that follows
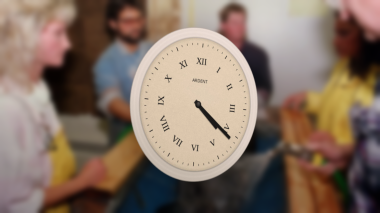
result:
4.21
